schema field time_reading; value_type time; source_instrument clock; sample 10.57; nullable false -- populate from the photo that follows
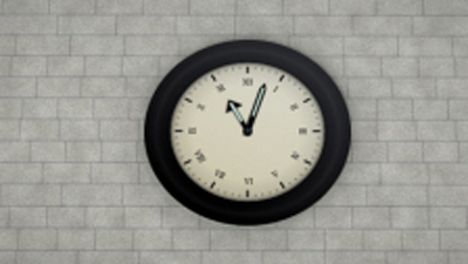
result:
11.03
